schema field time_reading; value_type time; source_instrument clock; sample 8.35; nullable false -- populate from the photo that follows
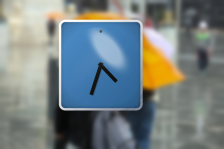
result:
4.33
